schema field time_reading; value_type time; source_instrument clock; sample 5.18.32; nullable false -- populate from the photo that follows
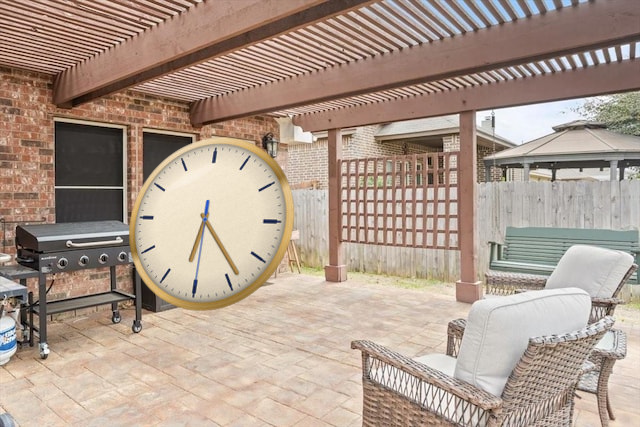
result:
6.23.30
